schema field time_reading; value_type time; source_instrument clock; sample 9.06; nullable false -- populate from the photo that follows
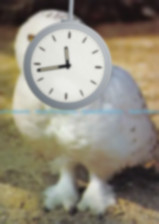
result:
11.43
